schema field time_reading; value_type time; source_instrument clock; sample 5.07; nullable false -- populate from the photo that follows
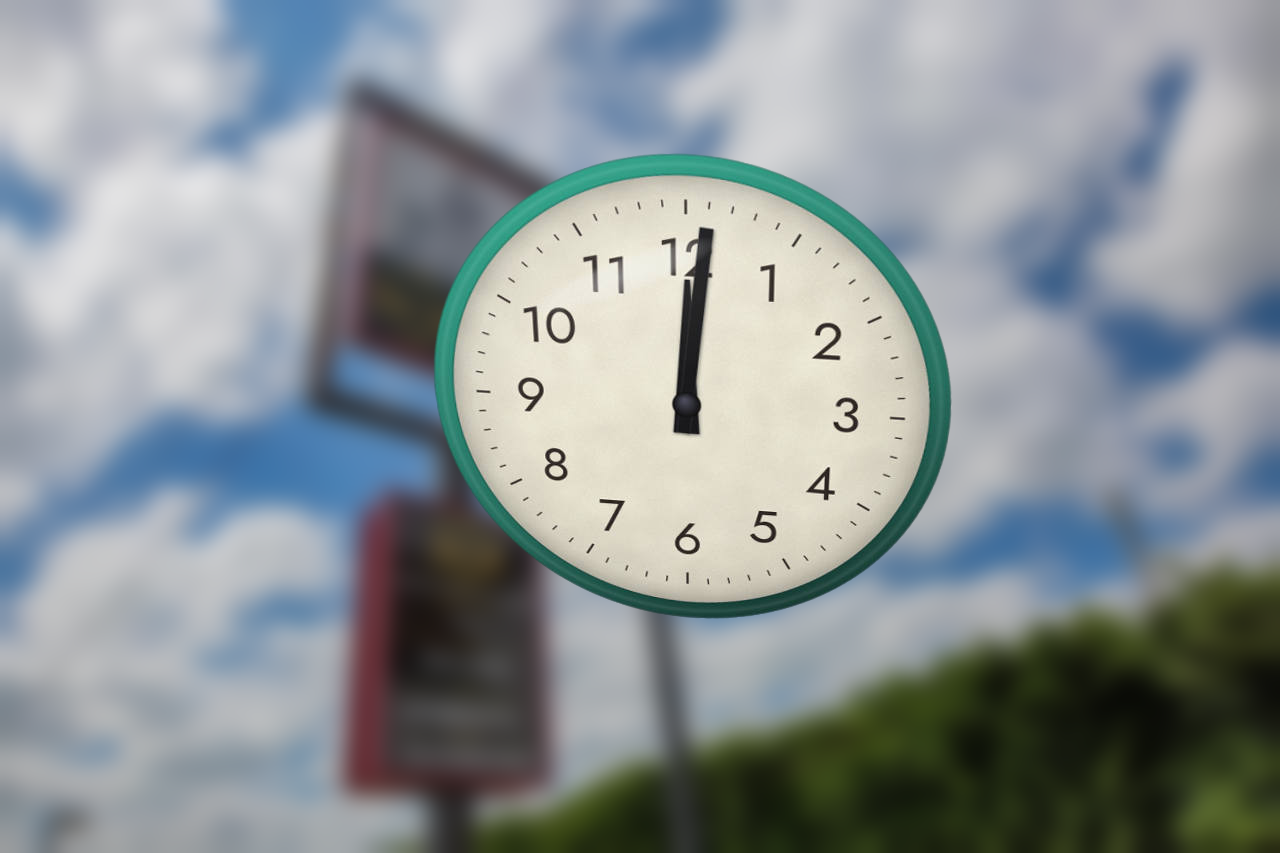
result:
12.01
